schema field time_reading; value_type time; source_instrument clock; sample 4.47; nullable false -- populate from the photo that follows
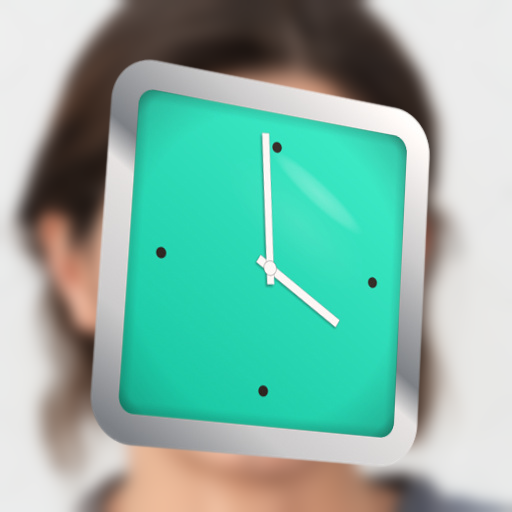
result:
3.59
